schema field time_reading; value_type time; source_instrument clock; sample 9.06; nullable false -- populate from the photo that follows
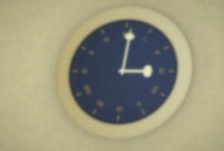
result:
3.01
